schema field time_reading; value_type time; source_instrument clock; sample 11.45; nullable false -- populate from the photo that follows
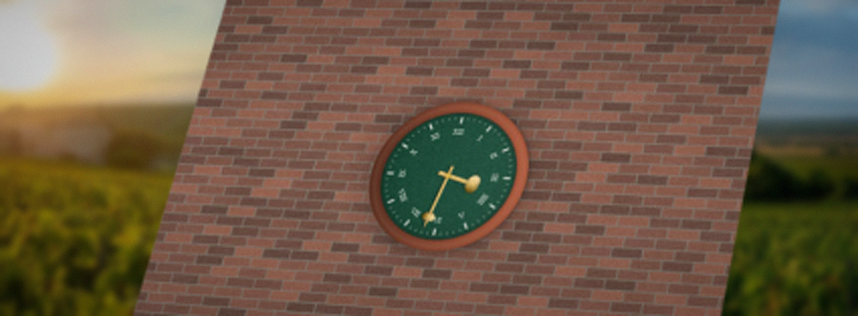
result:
3.32
